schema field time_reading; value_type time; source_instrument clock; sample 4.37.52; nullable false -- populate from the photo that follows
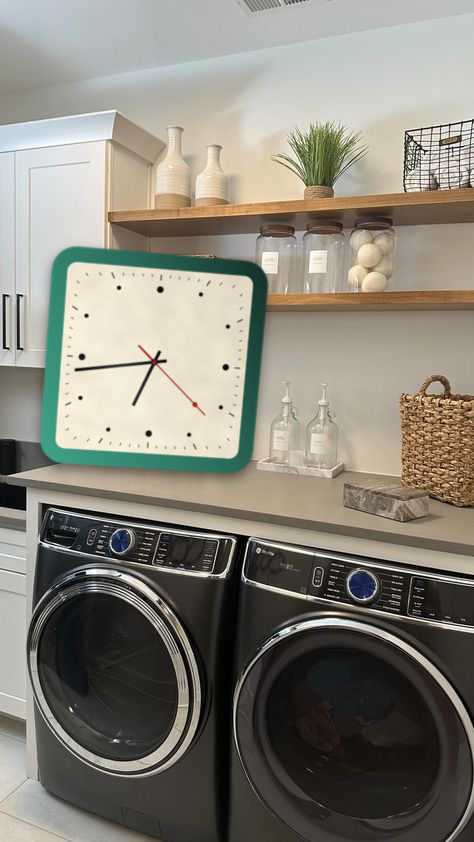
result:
6.43.22
